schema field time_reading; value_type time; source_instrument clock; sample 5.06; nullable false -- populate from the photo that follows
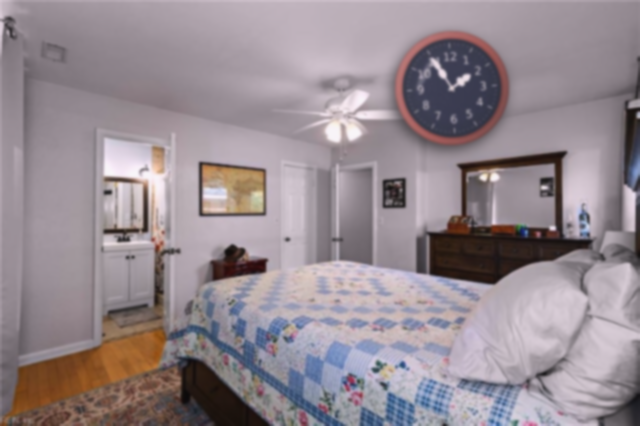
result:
1.55
